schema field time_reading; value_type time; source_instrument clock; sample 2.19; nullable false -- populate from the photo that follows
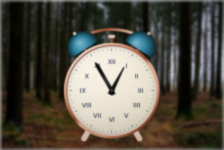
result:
12.55
